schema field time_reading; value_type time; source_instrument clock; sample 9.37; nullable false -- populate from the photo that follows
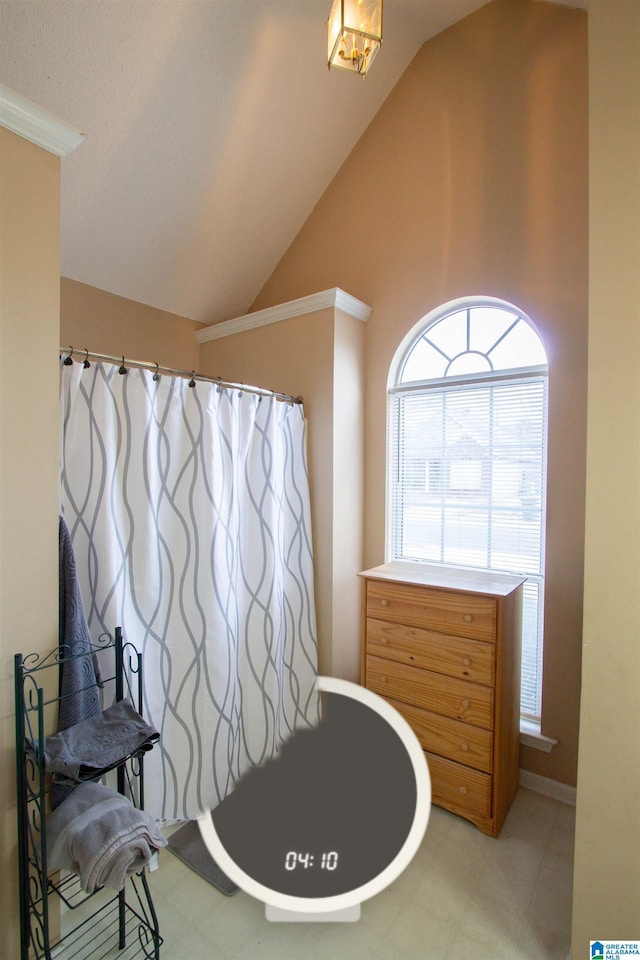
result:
4.10
